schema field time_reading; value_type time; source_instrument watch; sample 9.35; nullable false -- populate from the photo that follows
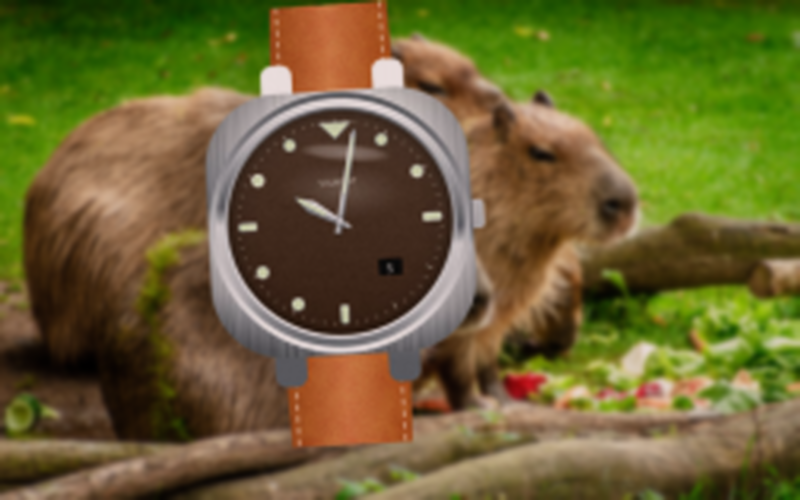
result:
10.02
